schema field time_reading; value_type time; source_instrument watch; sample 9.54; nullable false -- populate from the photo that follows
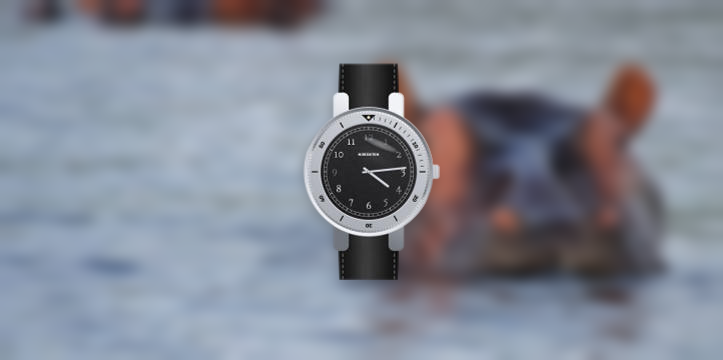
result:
4.14
